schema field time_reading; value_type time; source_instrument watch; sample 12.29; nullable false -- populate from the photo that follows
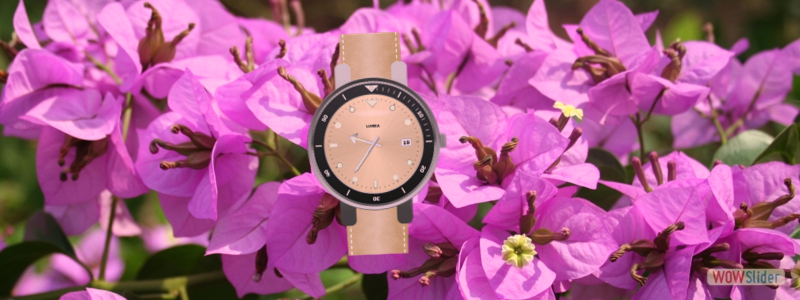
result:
9.36
